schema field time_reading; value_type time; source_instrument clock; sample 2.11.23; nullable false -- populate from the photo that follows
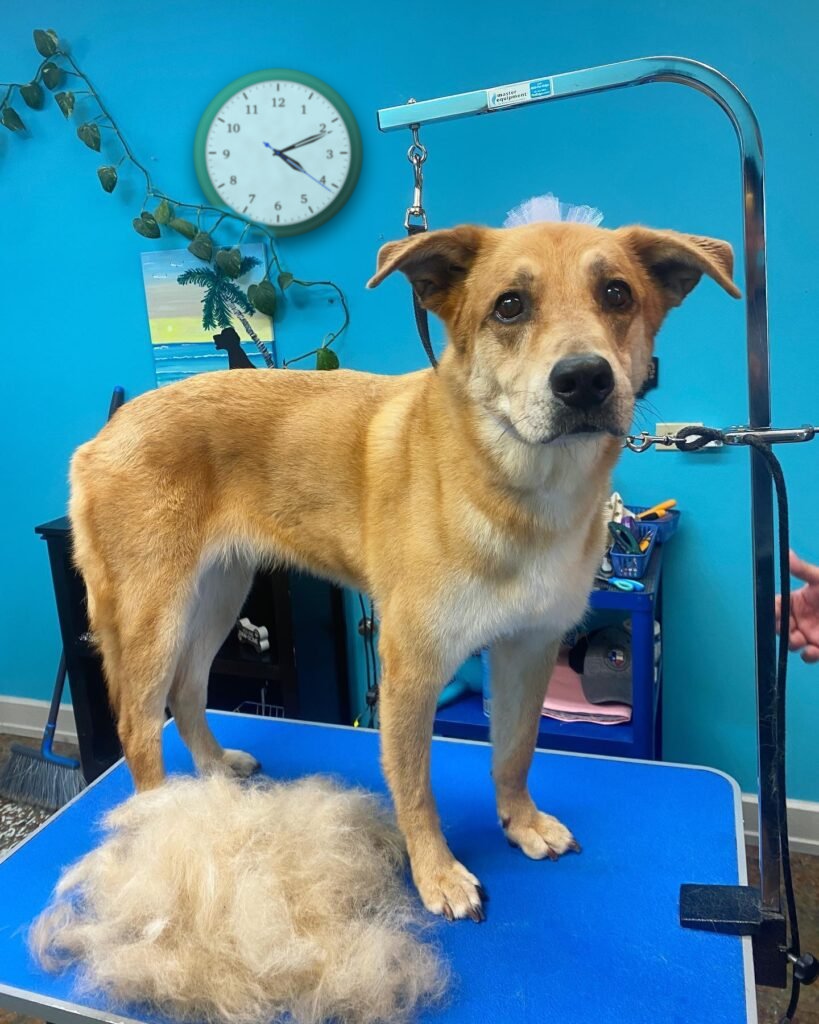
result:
4.11.21
